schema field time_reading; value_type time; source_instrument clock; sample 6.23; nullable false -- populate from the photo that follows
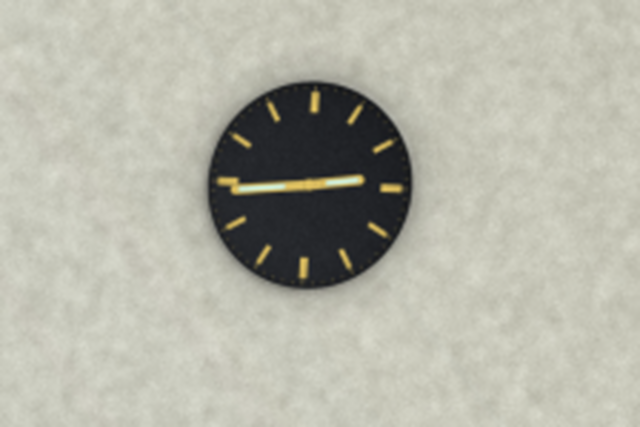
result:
2.44
